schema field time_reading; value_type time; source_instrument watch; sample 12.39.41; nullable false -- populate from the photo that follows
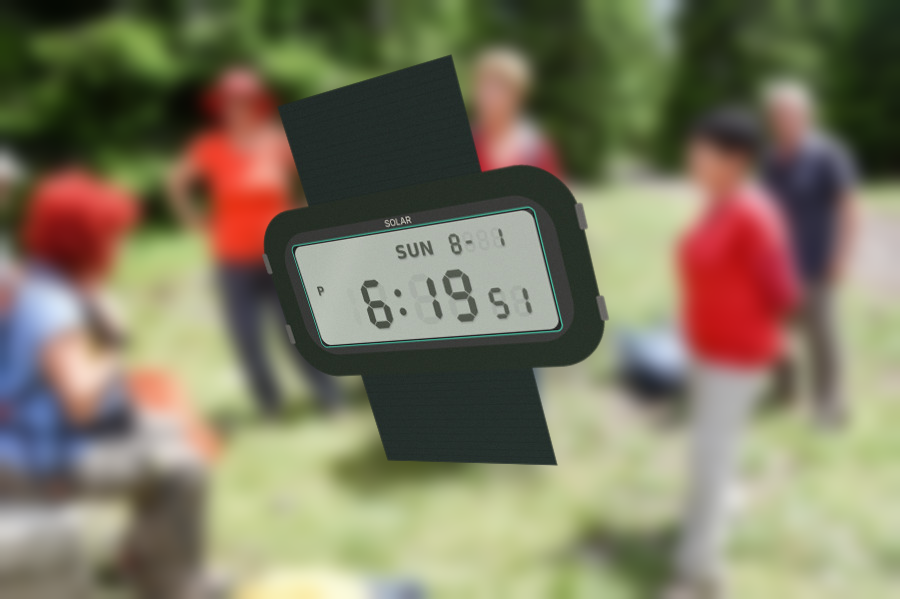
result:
6.19.51
